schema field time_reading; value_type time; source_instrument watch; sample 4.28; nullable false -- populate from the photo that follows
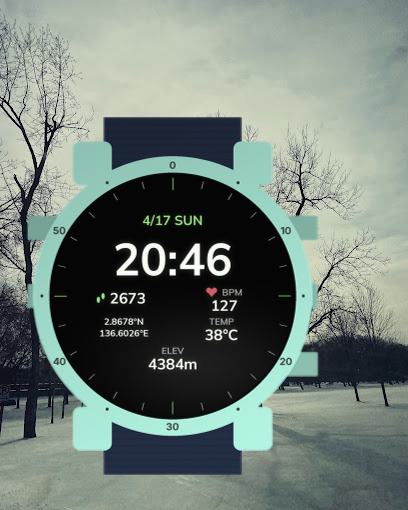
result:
20.46
